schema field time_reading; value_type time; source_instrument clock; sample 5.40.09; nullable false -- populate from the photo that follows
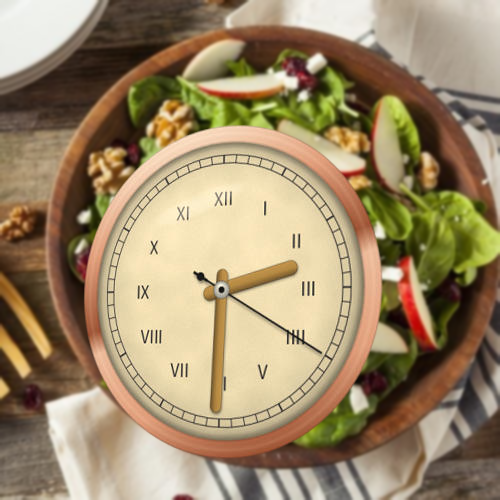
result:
2.30.20
